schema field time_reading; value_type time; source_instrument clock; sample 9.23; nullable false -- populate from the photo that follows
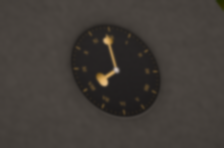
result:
7.59
